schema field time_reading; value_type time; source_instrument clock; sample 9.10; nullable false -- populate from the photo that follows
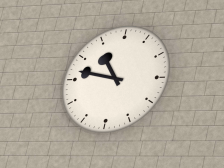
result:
10.47
